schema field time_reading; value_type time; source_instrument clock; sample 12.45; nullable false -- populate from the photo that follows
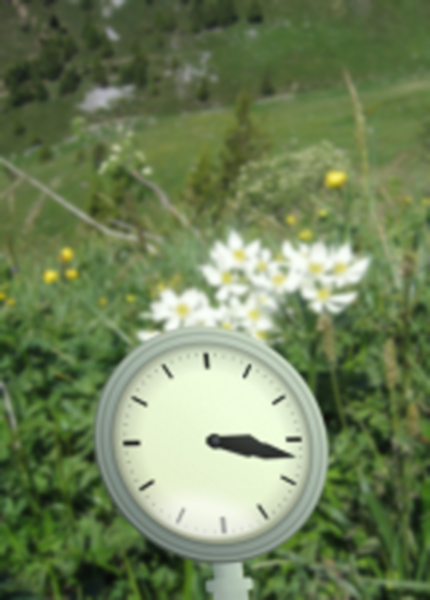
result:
3.17
